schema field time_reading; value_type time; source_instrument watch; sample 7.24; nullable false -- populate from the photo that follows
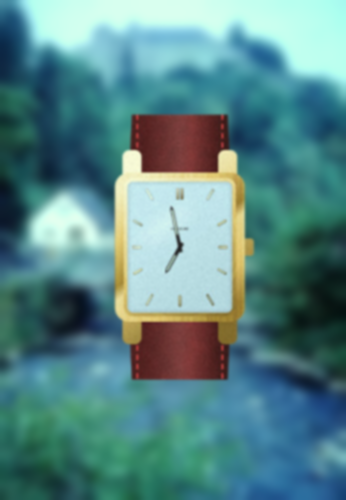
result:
6.58
